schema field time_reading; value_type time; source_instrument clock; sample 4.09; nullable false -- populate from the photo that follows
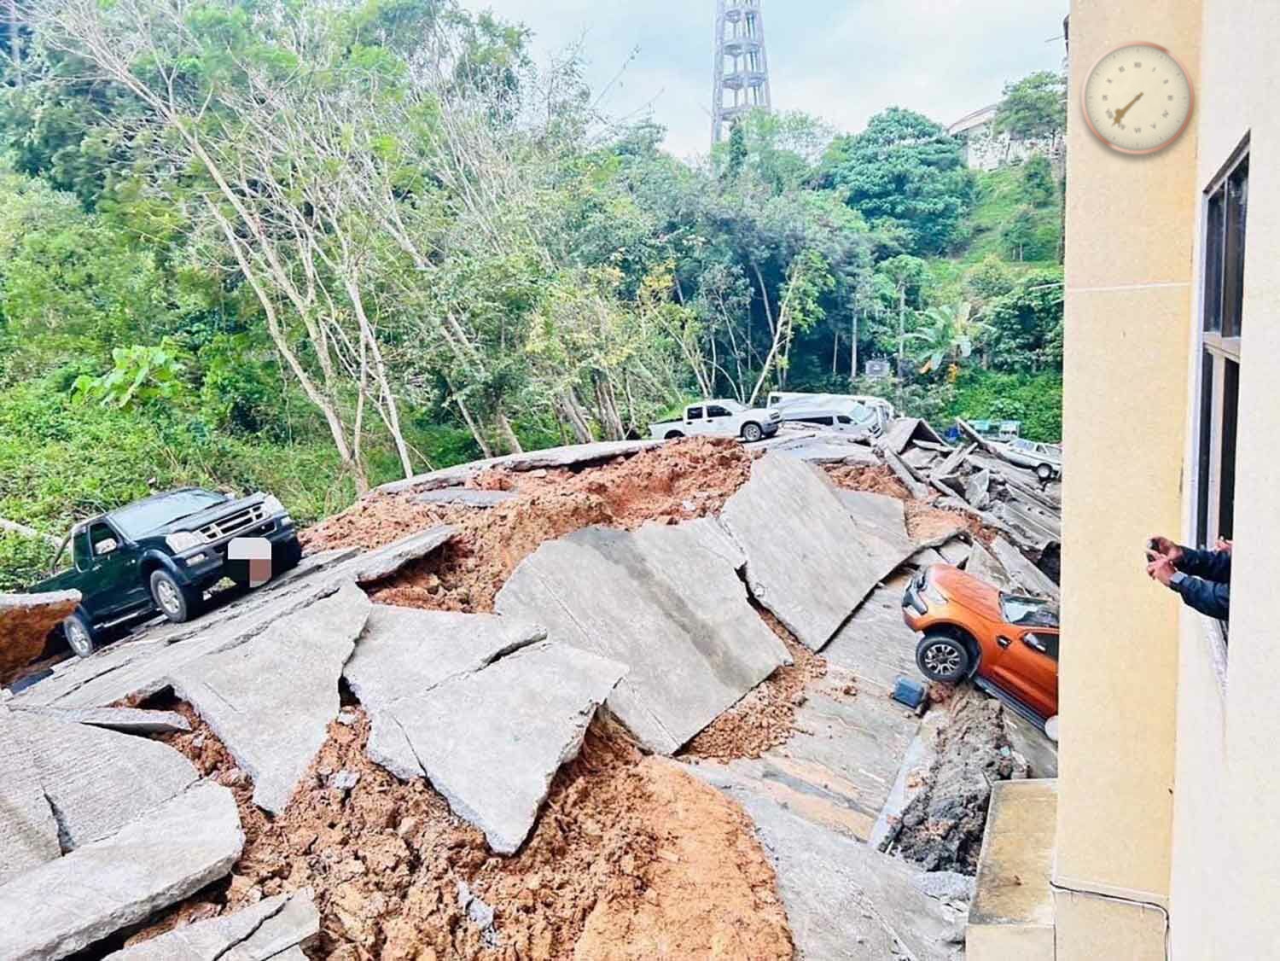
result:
7.37
